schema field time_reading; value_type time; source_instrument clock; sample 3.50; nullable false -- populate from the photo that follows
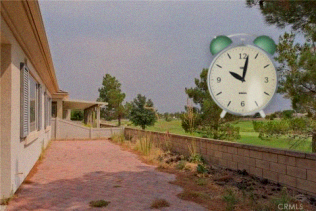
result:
10.02
